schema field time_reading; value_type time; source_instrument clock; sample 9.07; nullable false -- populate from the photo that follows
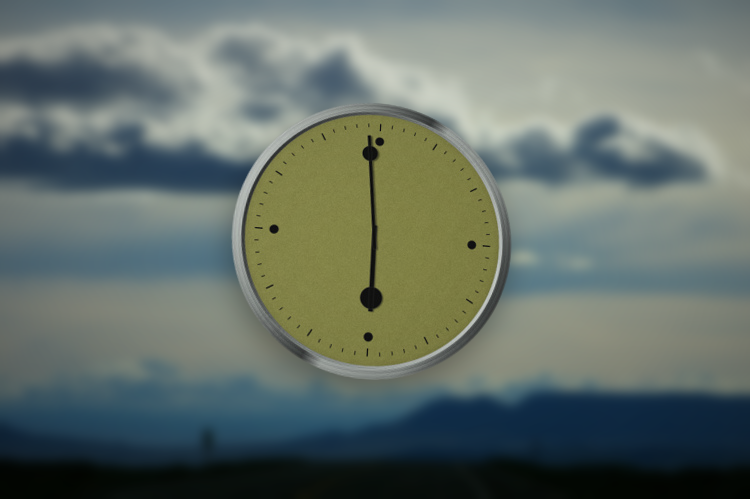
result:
5.59
